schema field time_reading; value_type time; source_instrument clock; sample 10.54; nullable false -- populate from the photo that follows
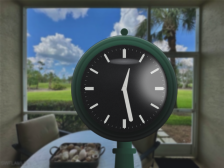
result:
12.28
